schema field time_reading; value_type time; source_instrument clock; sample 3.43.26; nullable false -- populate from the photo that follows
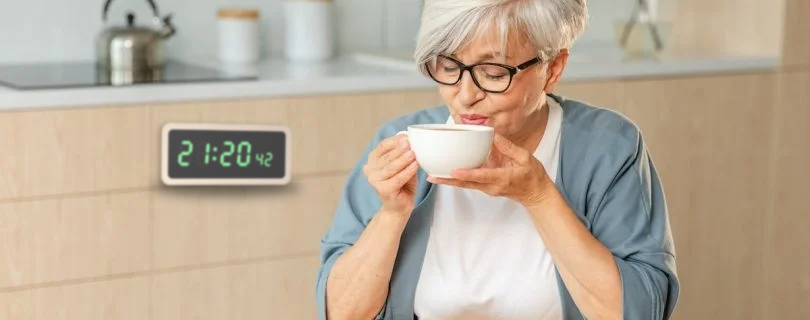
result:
21.20.42
